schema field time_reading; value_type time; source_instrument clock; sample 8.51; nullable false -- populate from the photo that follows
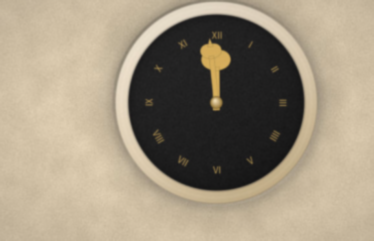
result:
11.59
